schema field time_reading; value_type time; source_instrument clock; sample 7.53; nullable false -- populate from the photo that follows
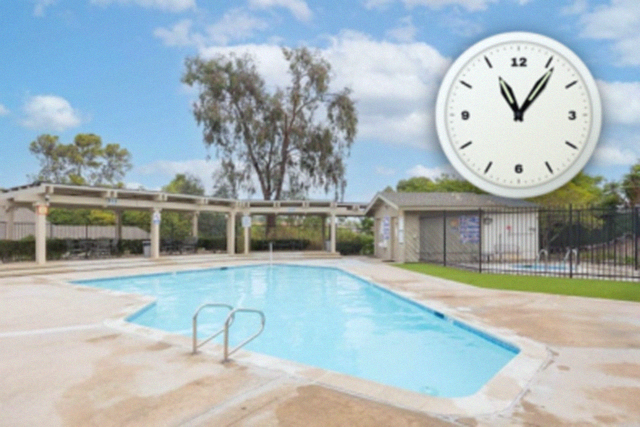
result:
11.06
